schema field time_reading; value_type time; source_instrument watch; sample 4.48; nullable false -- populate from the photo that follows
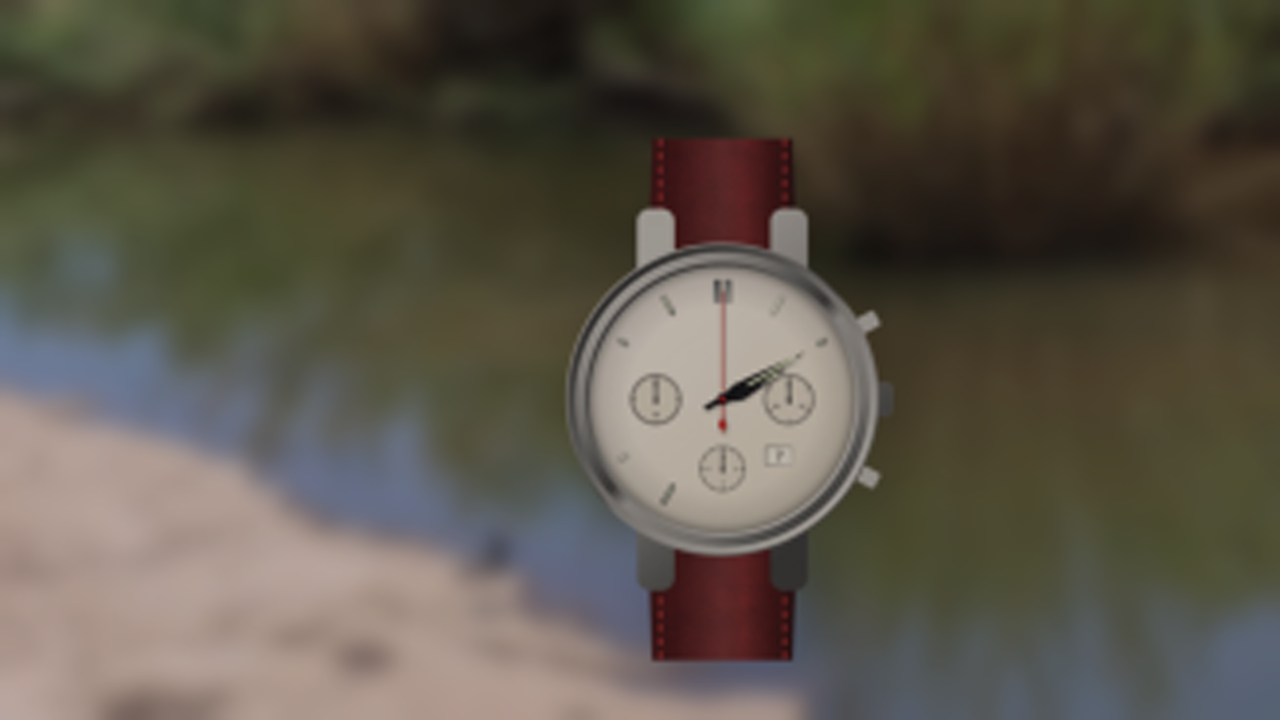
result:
2.10
